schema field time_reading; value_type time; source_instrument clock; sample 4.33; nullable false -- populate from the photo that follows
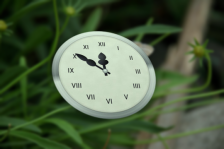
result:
11.51
